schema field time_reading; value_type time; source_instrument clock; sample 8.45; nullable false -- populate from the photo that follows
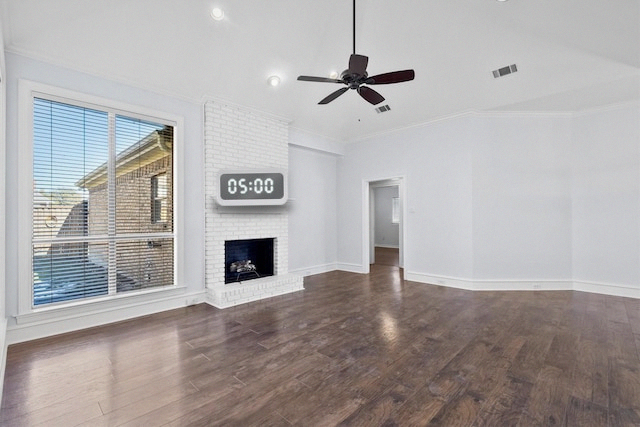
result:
5.00
